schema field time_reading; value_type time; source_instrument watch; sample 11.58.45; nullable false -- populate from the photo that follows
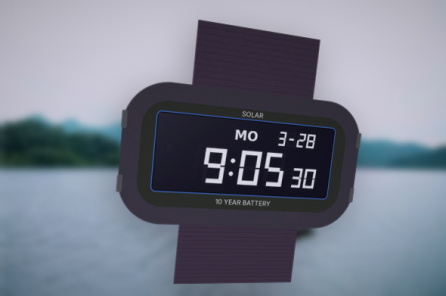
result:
9.05.30
